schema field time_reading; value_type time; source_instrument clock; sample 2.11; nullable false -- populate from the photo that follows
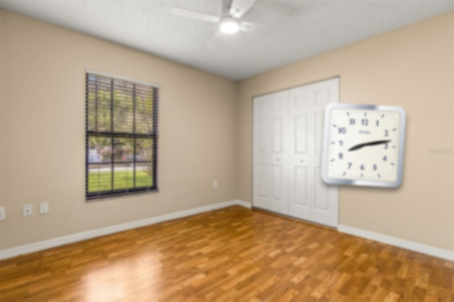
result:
8.13
